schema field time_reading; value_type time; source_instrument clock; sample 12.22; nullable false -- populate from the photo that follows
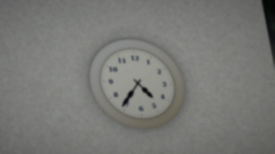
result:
4.36
